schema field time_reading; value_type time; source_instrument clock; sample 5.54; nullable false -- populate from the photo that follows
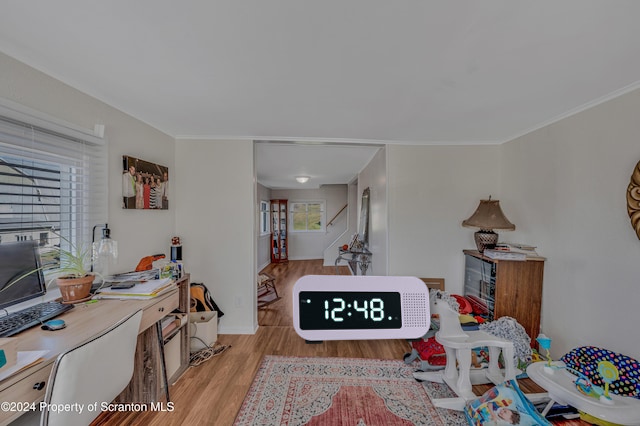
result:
12.48
